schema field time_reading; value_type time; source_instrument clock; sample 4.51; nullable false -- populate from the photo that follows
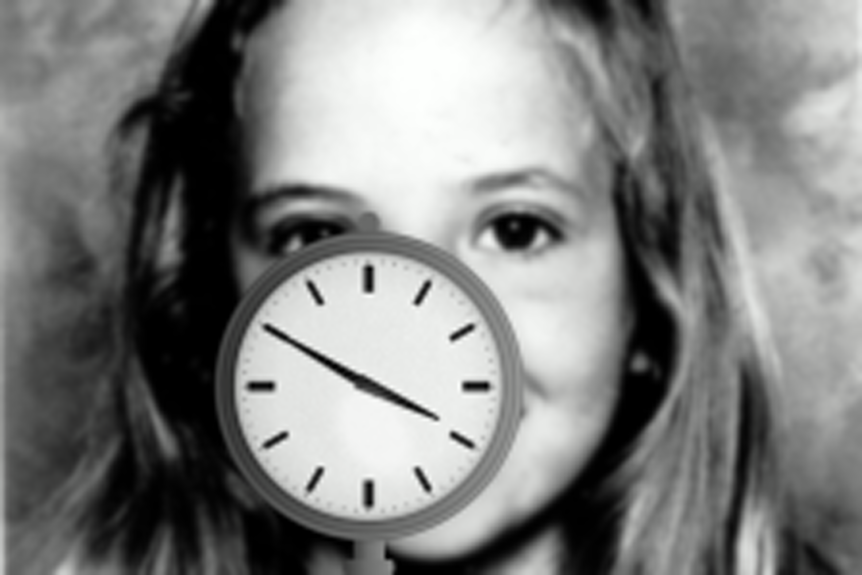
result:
3.50
